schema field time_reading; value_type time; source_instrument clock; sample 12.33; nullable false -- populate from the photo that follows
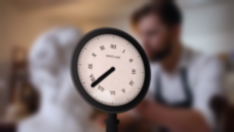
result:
7.38
